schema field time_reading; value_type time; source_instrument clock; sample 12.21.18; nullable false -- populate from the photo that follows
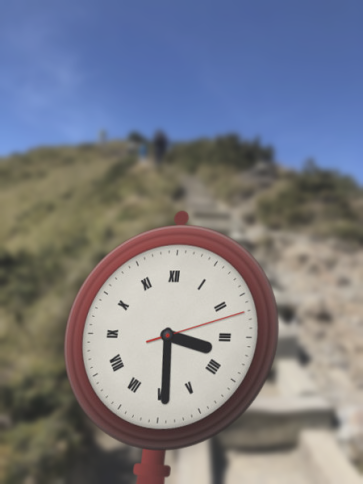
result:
3.29.12
